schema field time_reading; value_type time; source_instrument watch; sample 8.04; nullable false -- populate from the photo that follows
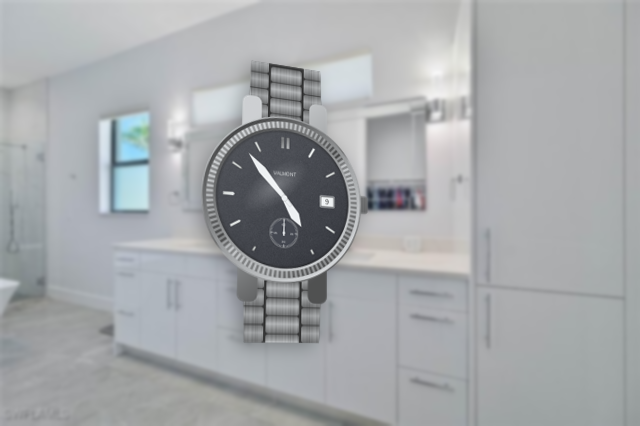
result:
4.53
